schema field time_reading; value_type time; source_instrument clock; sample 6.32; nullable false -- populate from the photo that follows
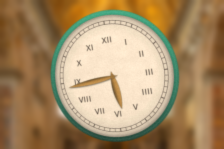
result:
5.44
